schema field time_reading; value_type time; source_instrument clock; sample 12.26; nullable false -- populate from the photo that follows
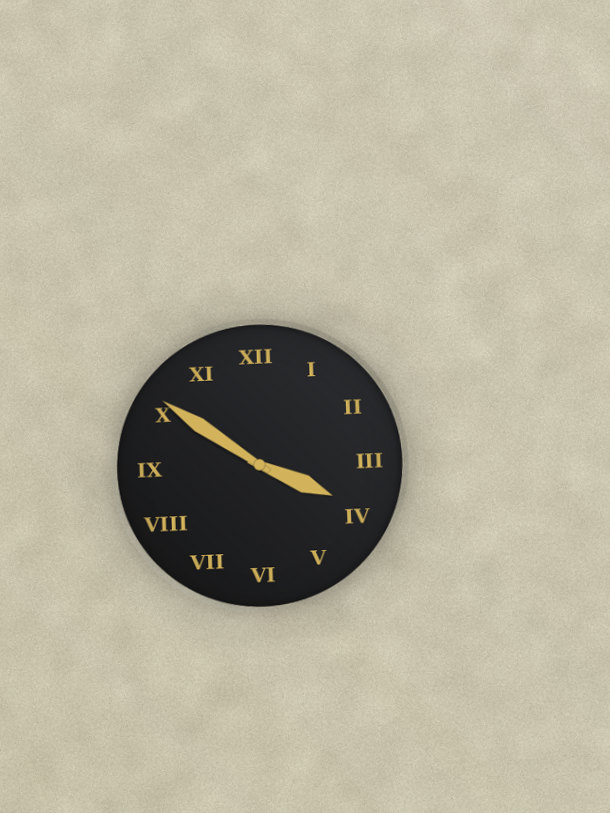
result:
3.51
